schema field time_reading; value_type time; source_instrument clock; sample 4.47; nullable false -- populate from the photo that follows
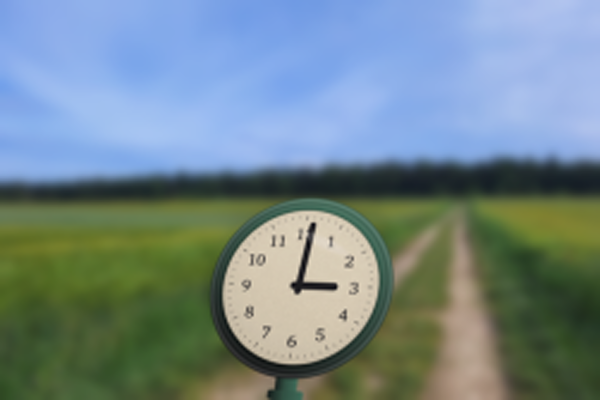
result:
3.01
